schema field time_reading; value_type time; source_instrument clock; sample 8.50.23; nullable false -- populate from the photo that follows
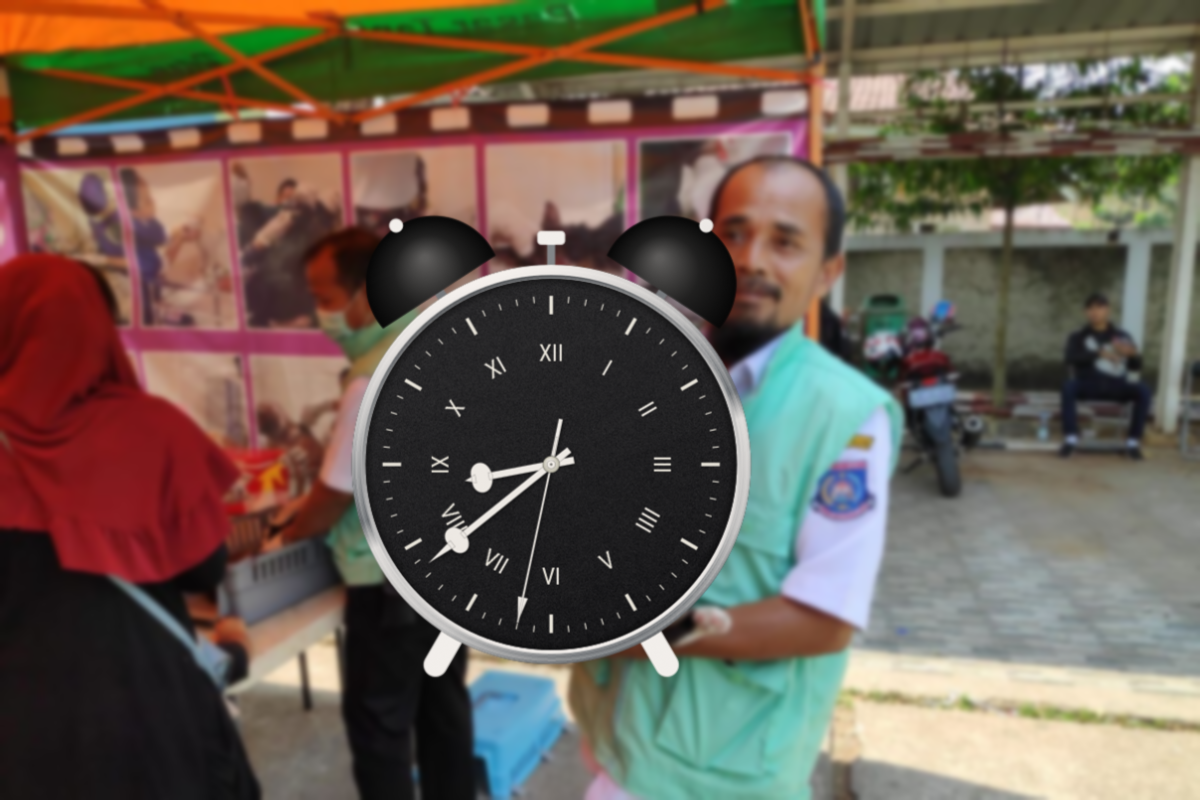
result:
8.38.32
